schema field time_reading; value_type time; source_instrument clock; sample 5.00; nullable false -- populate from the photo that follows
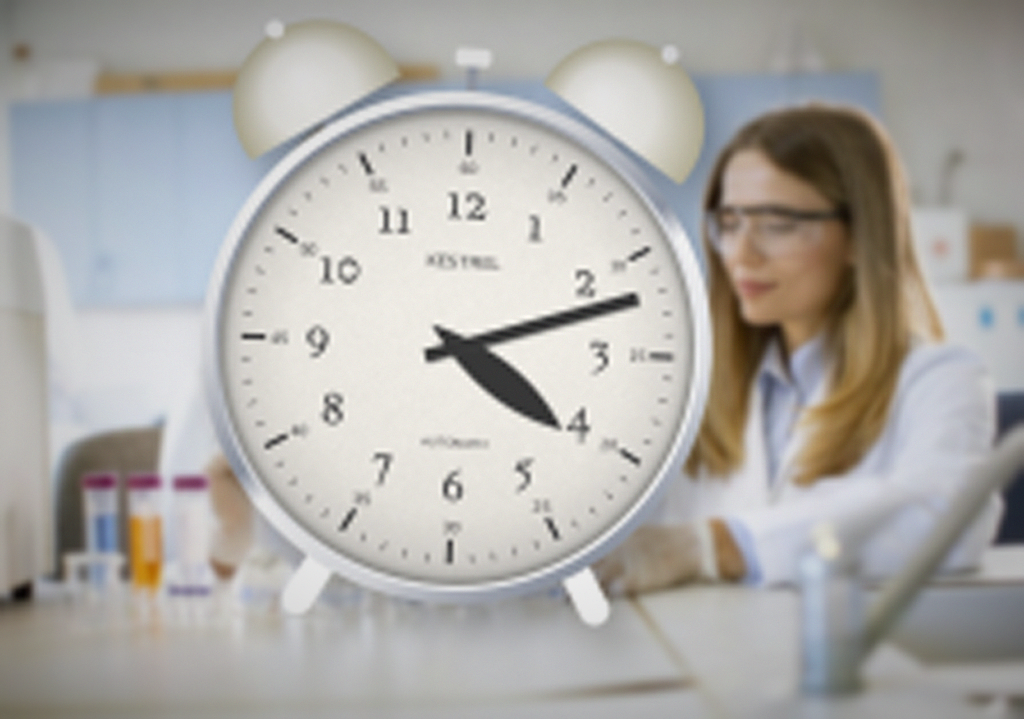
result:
4.12
